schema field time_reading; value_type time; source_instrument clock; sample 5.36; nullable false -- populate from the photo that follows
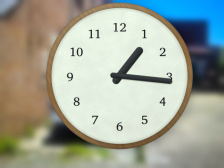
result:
1.16
